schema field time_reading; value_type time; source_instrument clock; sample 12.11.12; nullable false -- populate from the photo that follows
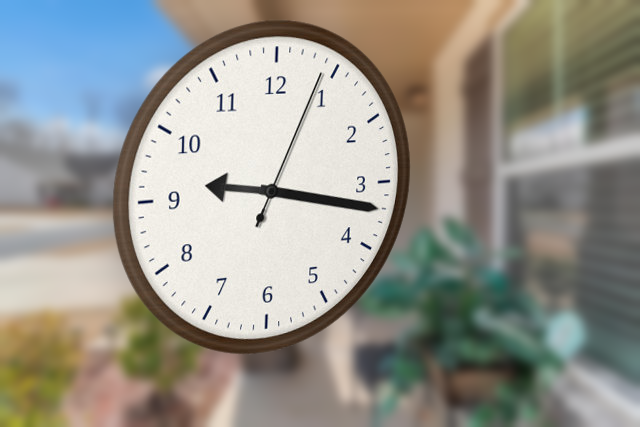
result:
9.17.04
